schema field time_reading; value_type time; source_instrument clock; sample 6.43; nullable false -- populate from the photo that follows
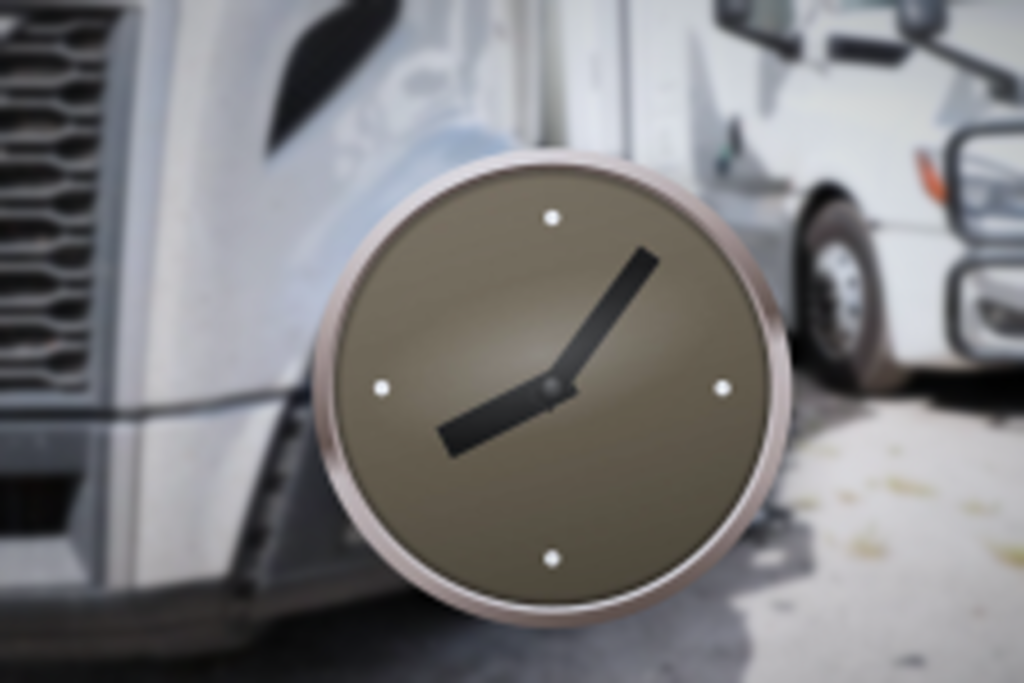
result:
8.06
